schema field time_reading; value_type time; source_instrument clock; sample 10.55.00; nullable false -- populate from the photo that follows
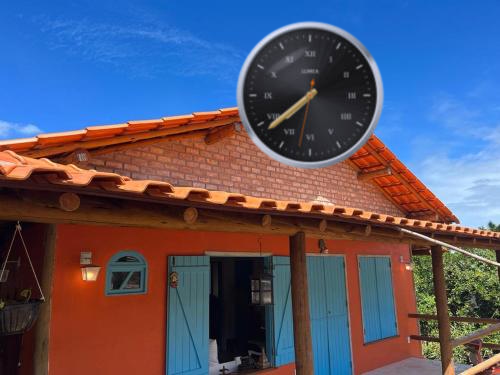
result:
7.38.32
